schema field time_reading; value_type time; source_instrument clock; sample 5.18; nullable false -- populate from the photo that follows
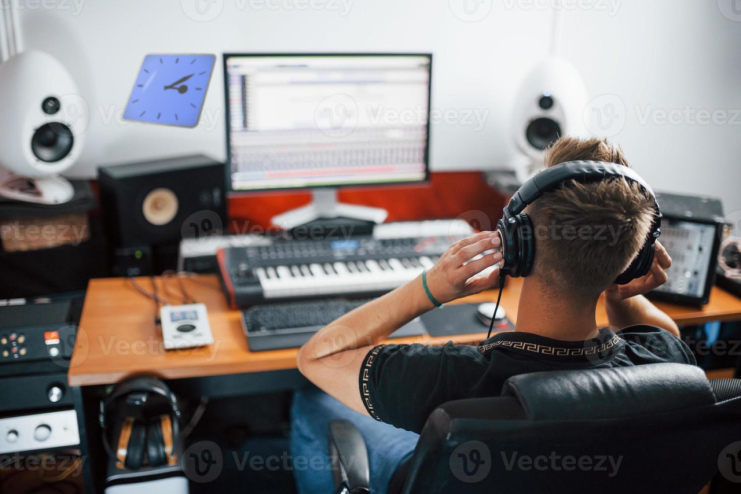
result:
3.09
